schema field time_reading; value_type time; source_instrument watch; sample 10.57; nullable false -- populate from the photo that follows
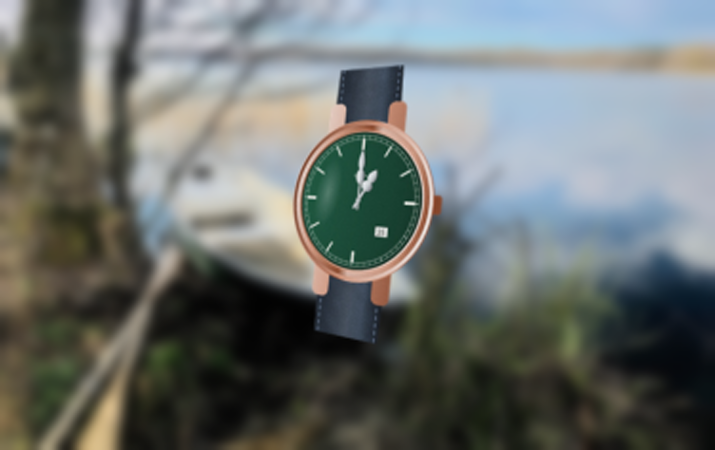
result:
1.00
